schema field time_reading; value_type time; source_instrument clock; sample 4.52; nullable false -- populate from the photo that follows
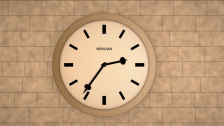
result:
2.36
